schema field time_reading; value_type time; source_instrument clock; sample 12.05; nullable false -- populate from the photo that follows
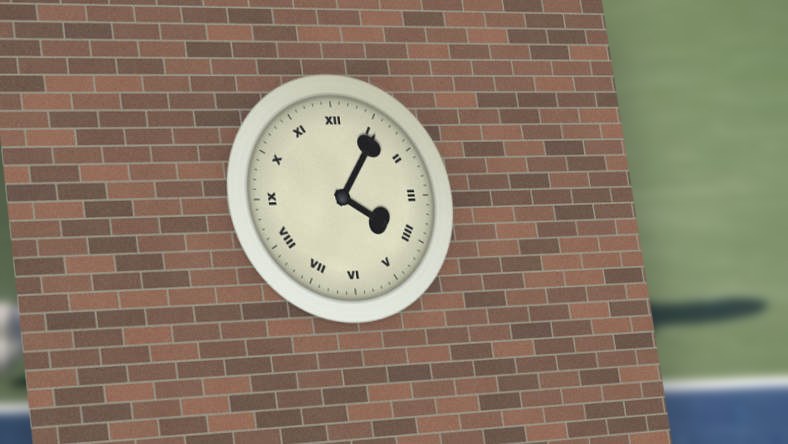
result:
4.06
